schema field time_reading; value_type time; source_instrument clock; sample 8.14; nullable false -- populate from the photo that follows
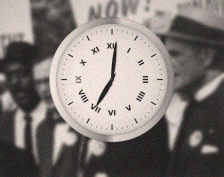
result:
7.01
